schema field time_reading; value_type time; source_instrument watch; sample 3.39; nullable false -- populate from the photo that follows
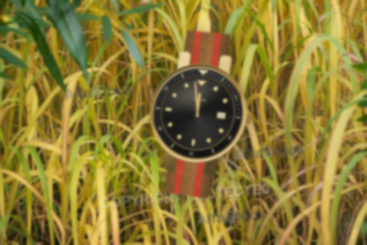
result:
11.58
